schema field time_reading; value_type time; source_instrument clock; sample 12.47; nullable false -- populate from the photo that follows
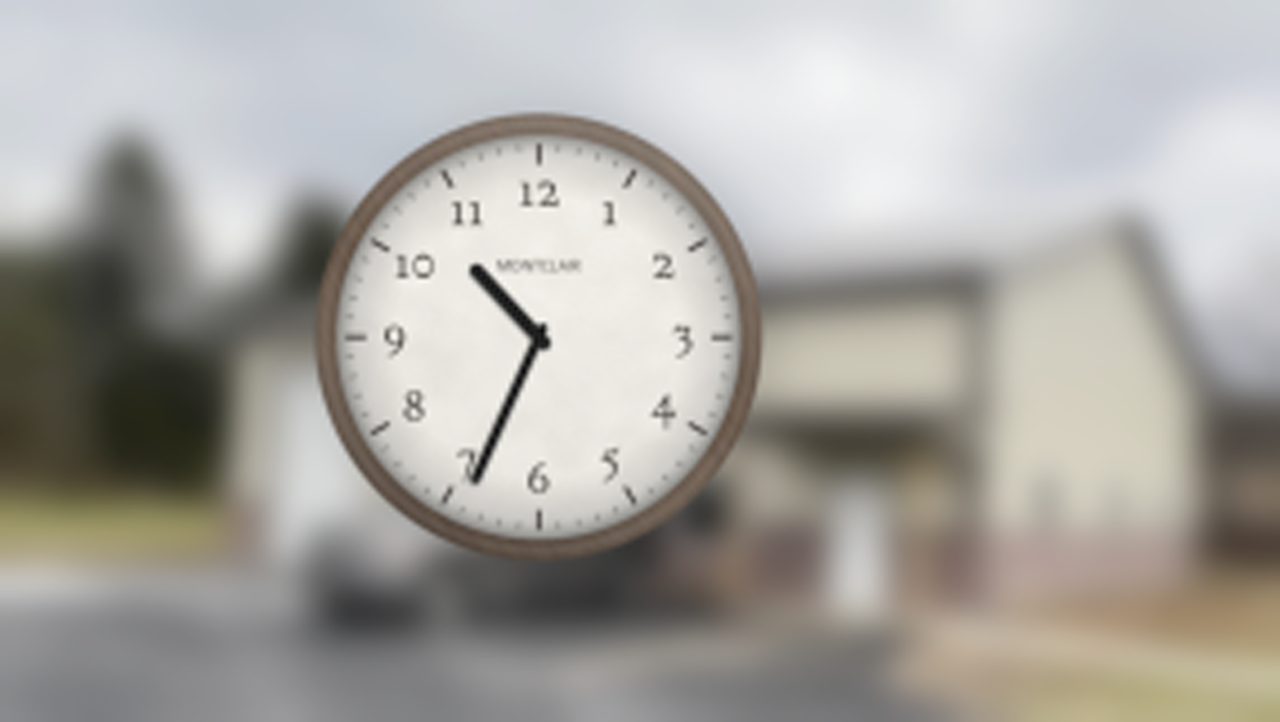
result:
10.34
